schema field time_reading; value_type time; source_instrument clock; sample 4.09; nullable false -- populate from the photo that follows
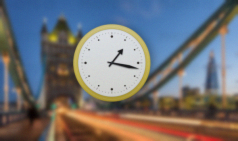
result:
1.17
